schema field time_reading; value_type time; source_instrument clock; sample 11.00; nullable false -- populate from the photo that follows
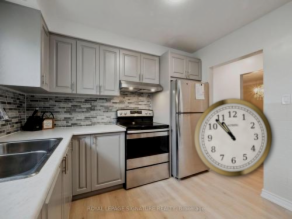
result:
10.53
